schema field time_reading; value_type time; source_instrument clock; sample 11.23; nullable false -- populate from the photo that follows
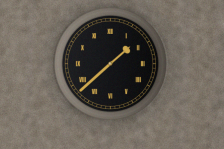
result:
1.38
